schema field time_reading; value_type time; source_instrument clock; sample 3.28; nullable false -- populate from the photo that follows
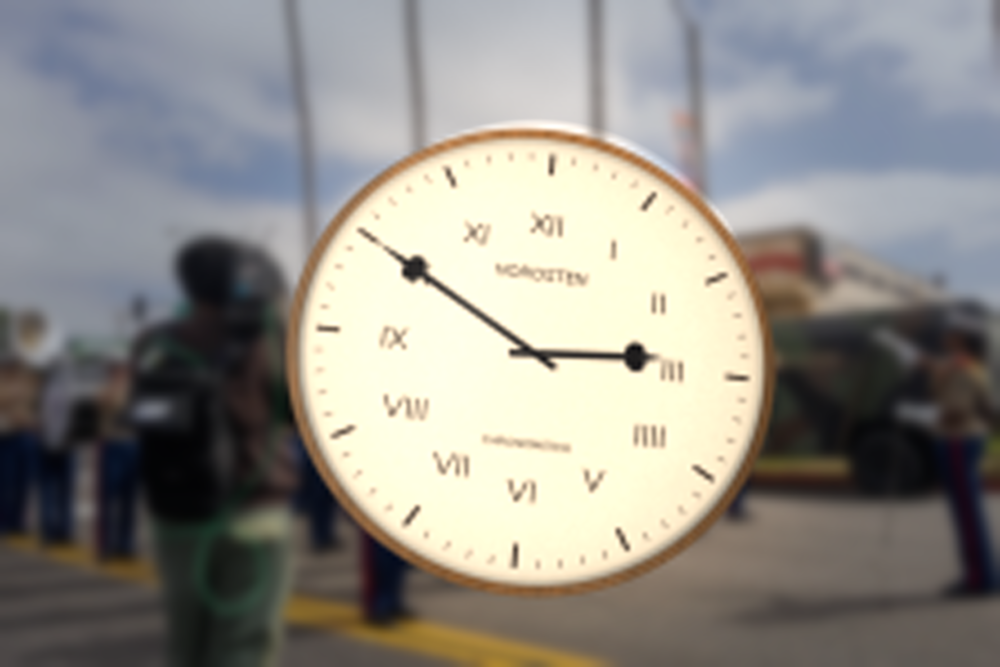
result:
2.50
